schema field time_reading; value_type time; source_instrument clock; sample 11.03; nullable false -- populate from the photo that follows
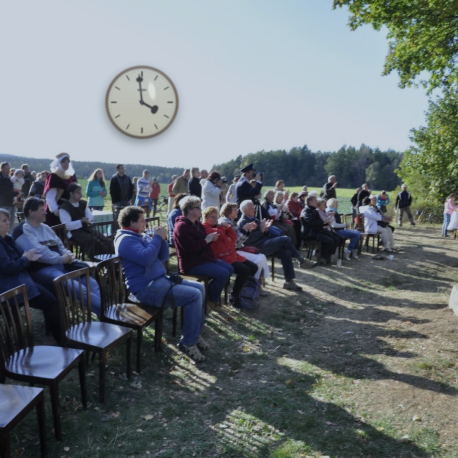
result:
3.59
